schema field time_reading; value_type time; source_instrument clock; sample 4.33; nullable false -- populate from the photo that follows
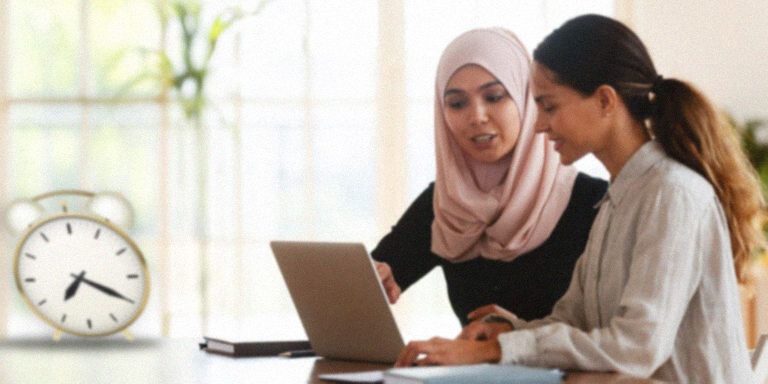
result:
7.20
